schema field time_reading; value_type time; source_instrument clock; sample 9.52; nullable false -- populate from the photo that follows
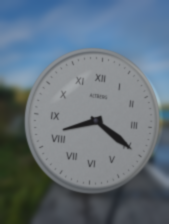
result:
8.20
